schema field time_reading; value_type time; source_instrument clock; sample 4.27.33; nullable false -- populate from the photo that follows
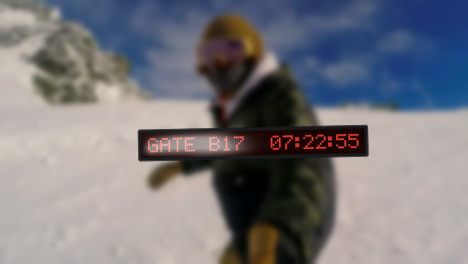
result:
7.22.55
